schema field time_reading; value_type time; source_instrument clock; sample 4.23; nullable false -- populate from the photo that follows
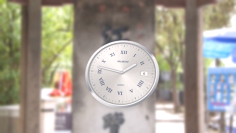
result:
1.47
